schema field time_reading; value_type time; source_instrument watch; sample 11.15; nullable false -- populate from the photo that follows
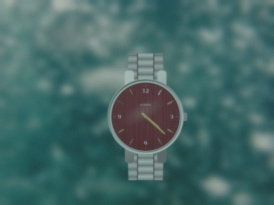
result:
4.22
